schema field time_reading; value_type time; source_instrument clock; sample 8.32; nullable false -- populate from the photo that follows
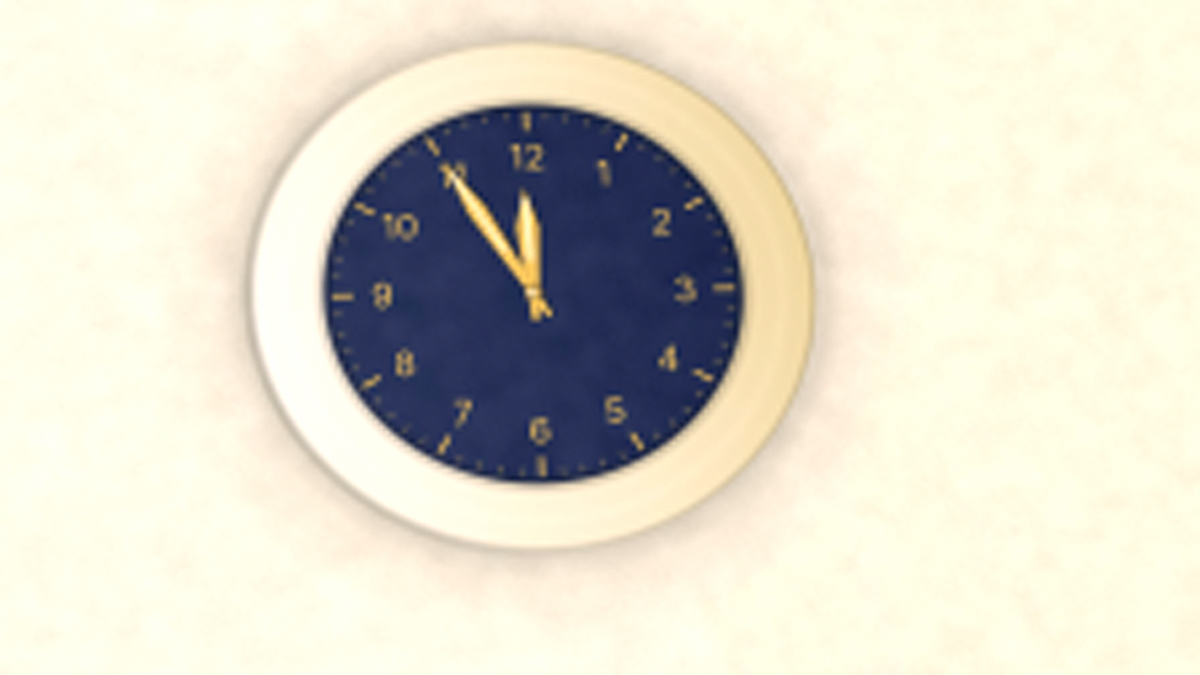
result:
11.55
